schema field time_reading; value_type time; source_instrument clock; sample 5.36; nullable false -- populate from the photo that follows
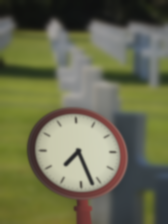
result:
7.27
